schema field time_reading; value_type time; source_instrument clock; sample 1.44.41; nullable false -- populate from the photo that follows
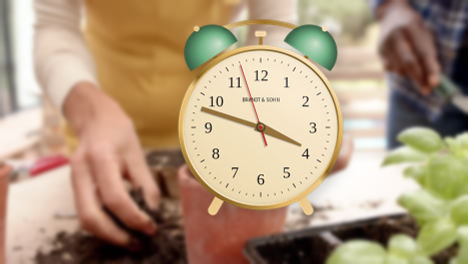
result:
3.47.57
